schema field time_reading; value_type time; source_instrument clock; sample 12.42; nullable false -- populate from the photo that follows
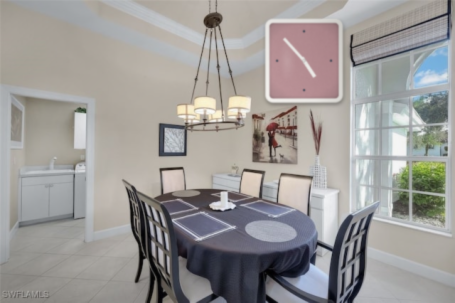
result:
4.53
